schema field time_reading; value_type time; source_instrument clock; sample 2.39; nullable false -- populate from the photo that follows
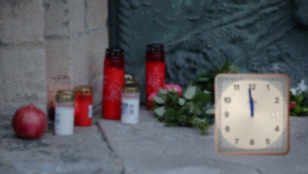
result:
11.59
